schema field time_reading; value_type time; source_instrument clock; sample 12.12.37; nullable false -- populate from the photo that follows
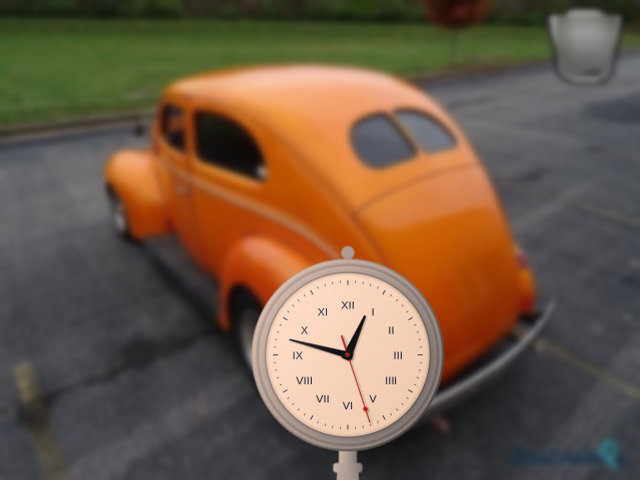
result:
12.47.27
